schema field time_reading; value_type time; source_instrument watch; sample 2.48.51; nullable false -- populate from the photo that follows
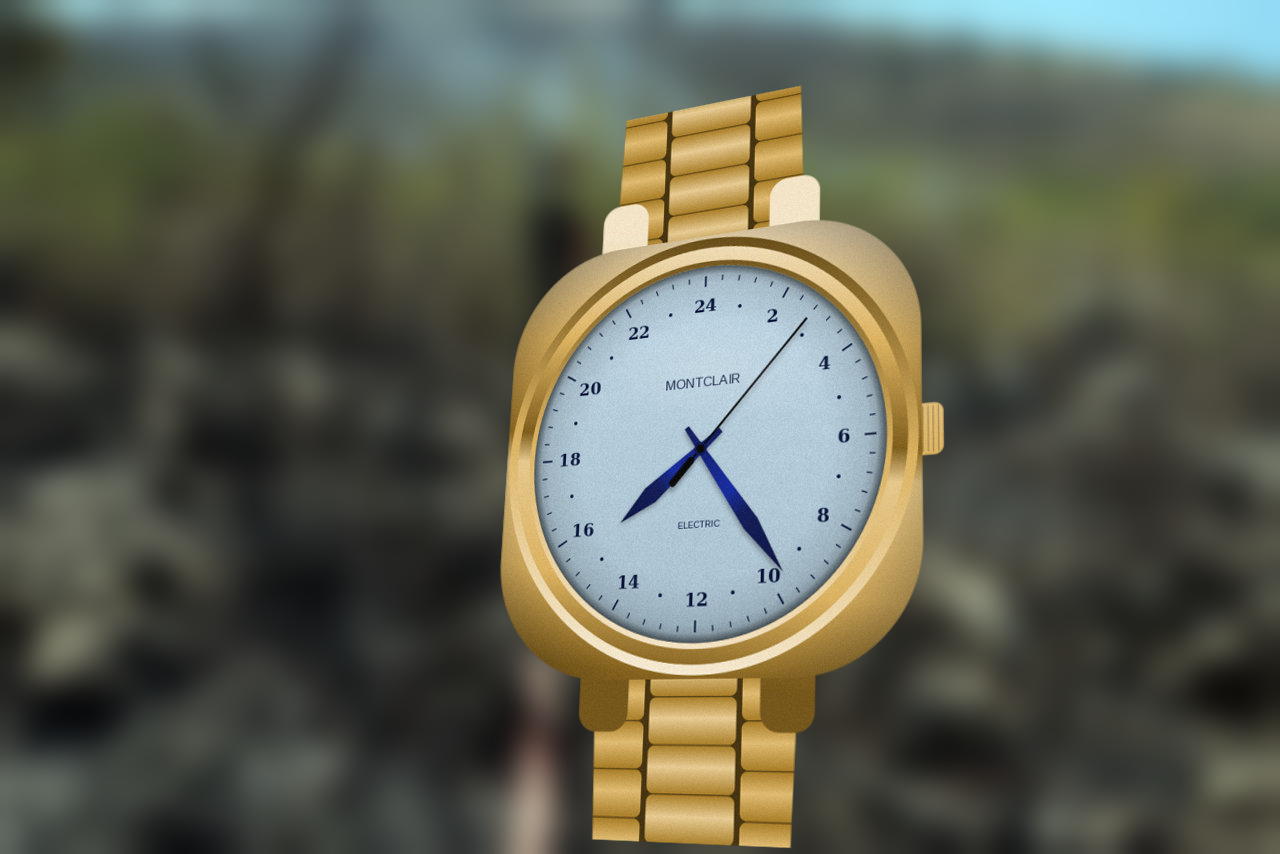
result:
15.24.07
